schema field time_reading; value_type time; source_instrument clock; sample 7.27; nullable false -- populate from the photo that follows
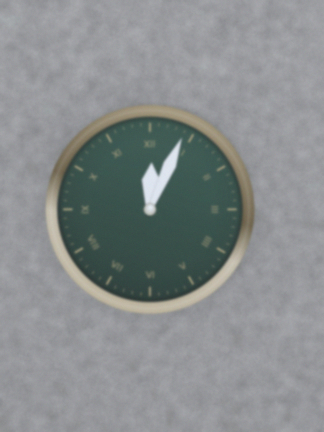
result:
12.04
